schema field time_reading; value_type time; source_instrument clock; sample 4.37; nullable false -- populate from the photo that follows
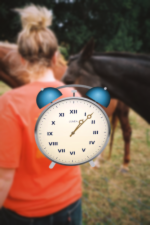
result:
1.07
